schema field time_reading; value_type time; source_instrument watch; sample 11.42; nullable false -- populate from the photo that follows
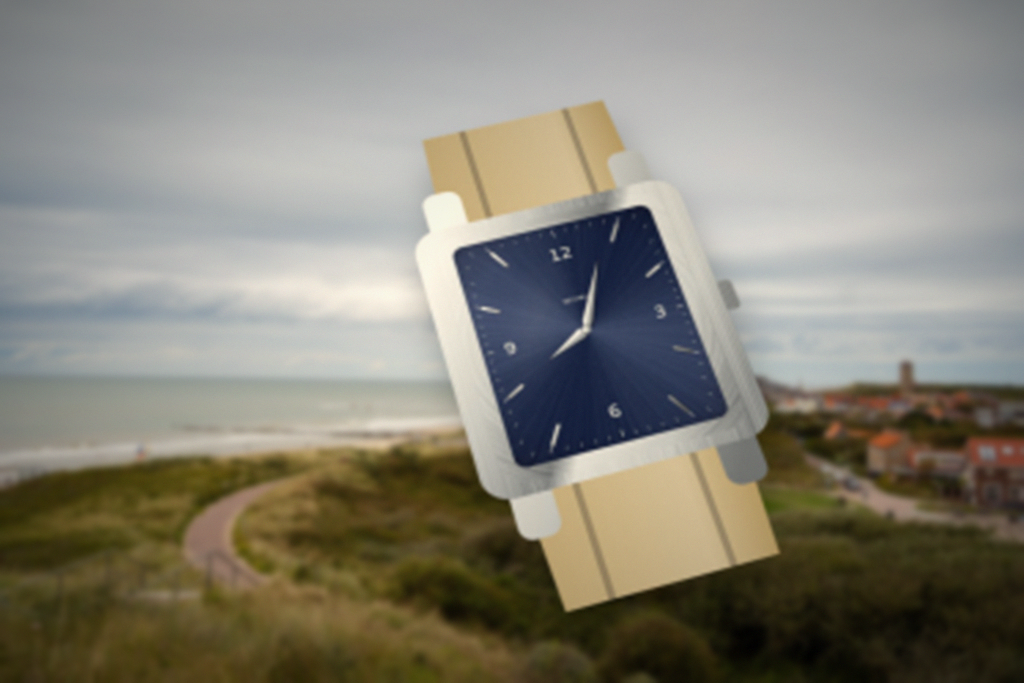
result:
8.04
